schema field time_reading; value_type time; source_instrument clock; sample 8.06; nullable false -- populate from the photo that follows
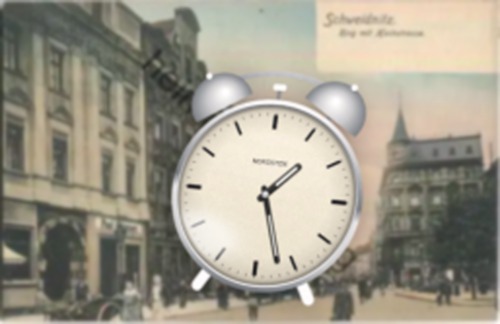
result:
1.27
